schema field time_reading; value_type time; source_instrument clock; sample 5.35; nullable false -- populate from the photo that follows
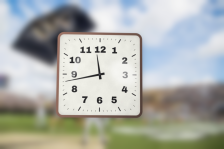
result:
11.43
